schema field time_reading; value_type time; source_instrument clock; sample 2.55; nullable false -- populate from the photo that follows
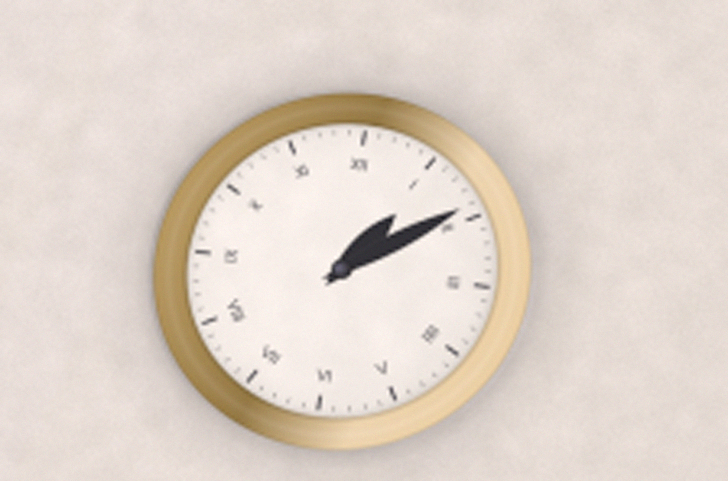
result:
1.09
